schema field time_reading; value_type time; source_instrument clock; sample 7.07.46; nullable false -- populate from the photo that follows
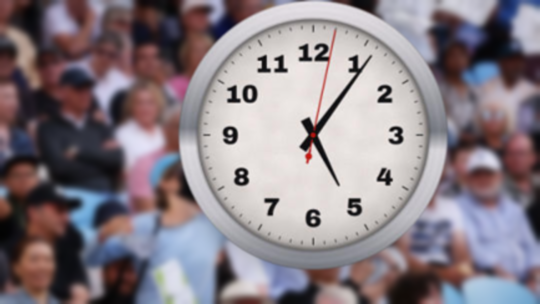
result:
5.06.02
